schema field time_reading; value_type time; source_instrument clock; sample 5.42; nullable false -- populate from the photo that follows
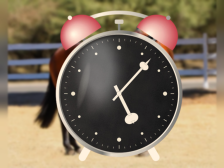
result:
5.07
